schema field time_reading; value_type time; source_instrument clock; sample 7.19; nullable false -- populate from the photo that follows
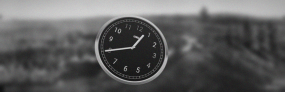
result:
12.40
